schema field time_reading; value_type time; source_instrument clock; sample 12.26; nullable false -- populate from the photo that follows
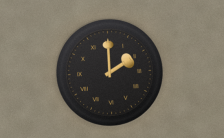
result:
2.00
